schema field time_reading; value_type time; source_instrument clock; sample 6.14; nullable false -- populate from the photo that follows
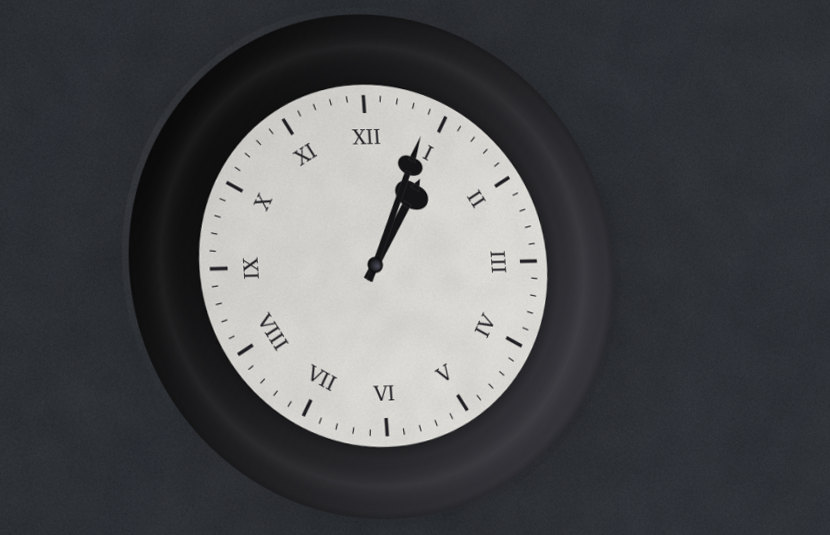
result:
1.04
